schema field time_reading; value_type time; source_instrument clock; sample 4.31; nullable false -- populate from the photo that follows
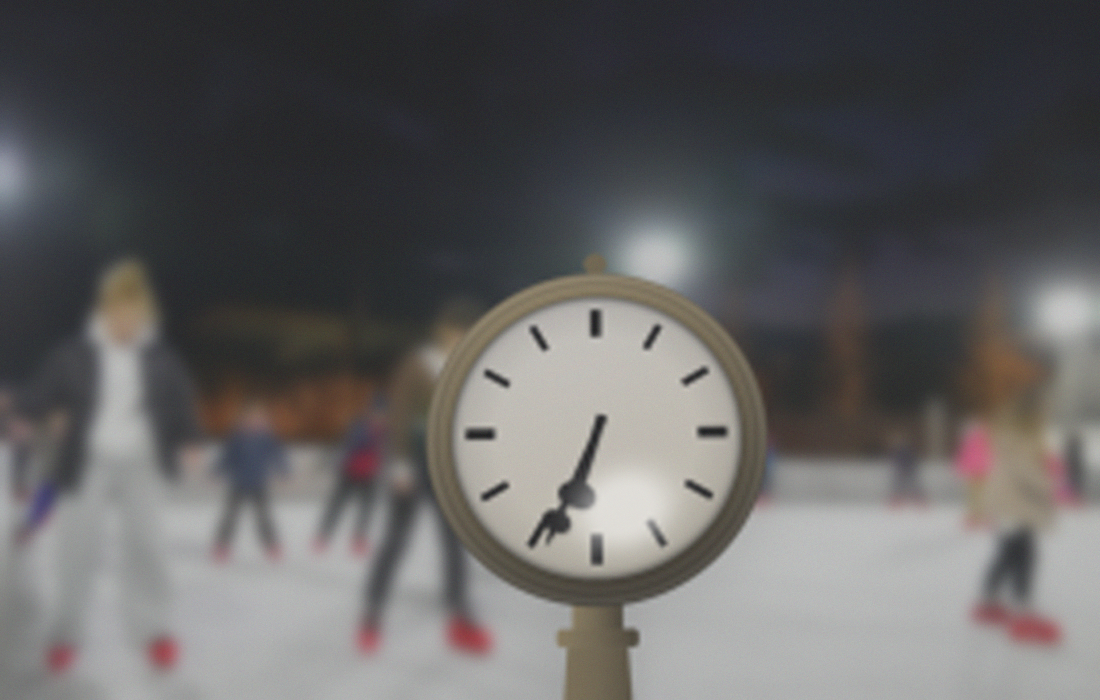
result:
6.34
